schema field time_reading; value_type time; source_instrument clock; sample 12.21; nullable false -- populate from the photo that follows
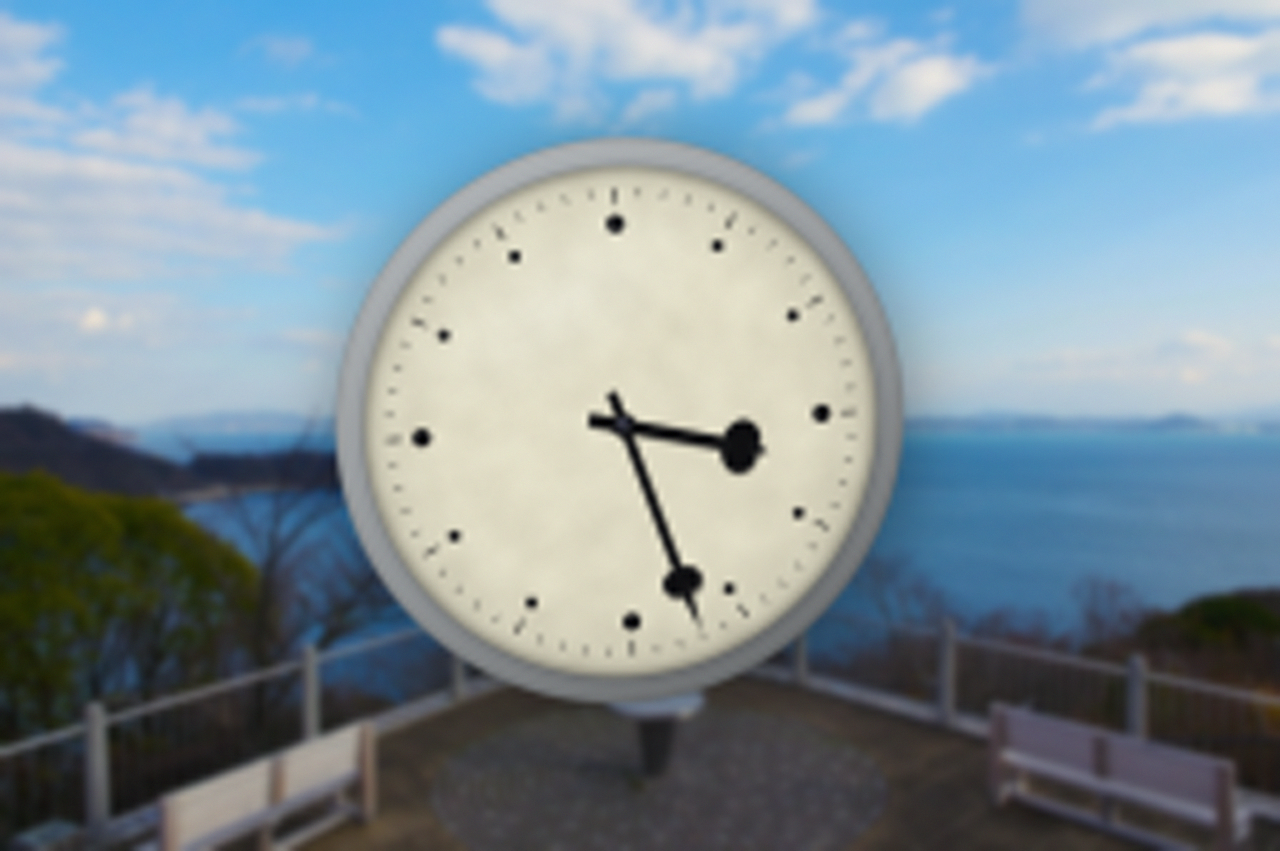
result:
3.27
